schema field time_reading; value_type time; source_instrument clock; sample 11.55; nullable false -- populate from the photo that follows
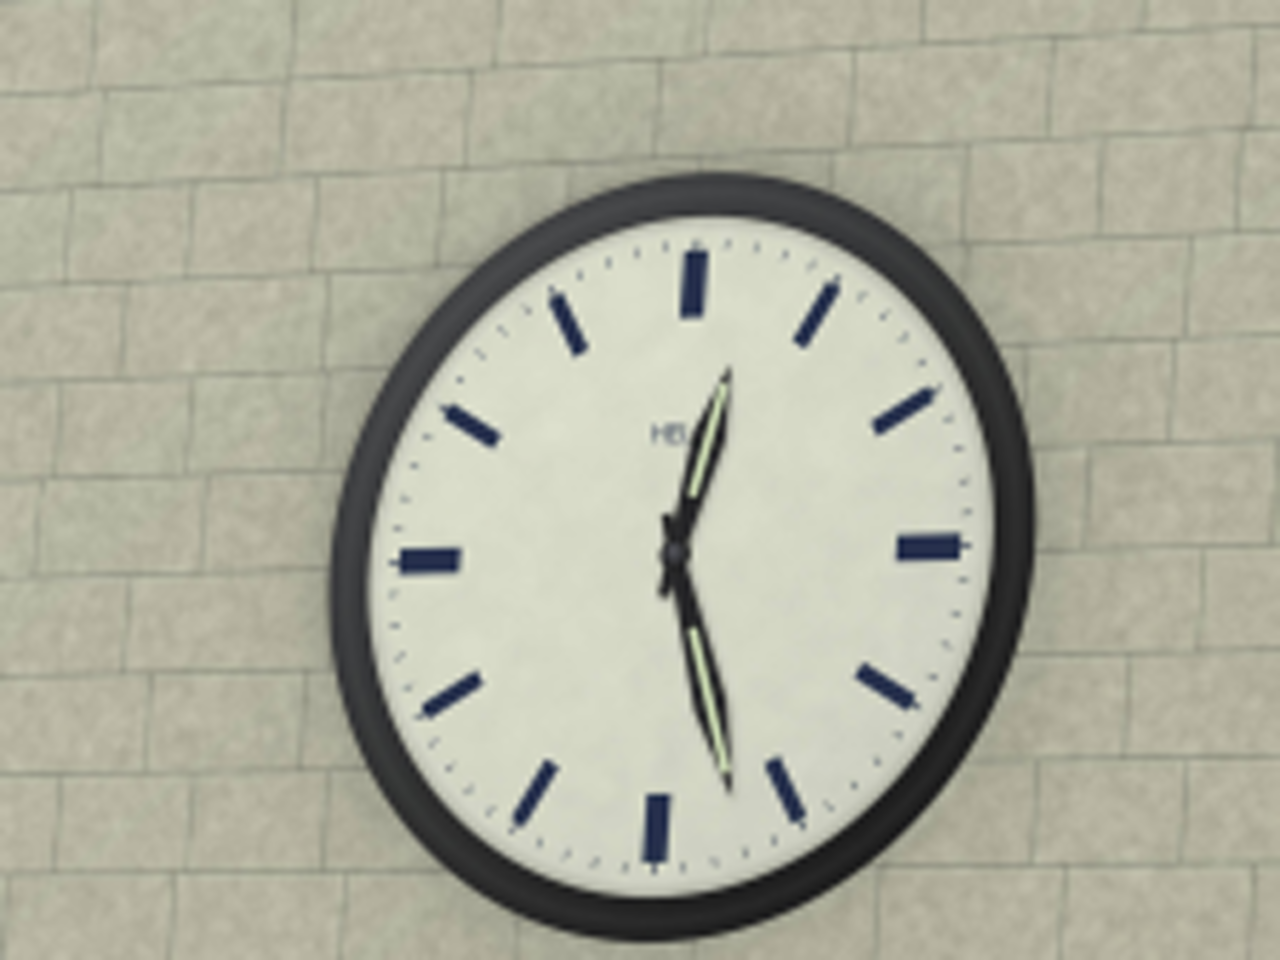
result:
12.27
